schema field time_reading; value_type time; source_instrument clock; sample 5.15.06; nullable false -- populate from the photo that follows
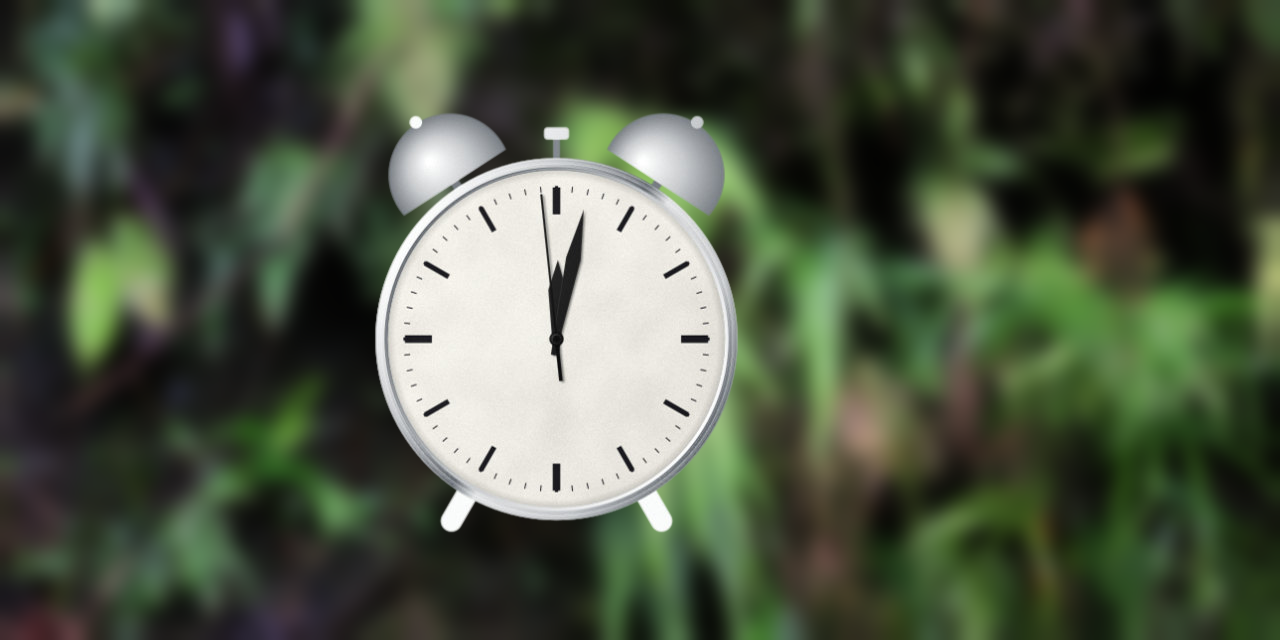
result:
12.01.59
